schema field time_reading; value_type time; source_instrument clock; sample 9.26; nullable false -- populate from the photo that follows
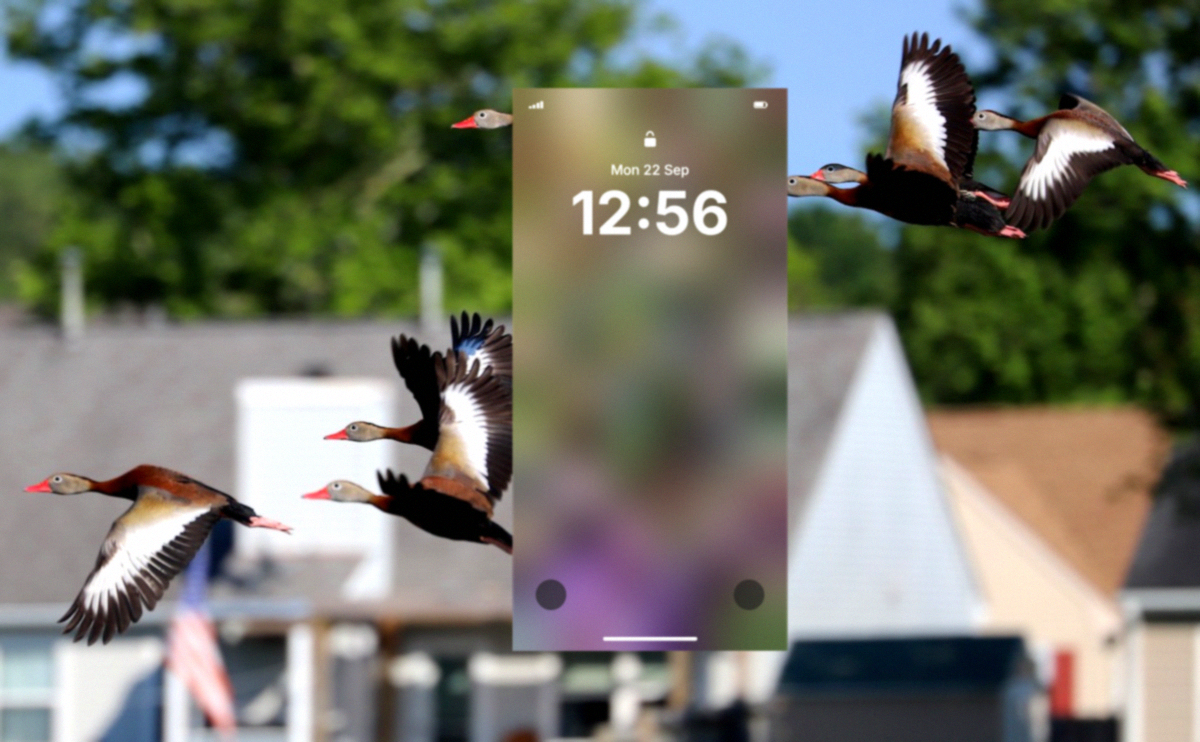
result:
12.56
